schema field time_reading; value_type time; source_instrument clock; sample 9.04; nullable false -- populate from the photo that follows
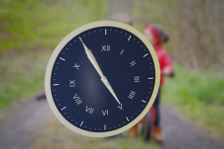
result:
4.55
